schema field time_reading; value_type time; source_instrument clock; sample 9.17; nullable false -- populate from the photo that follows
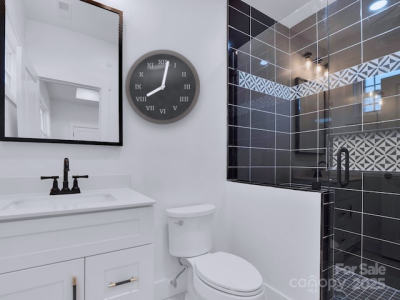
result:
8.02
